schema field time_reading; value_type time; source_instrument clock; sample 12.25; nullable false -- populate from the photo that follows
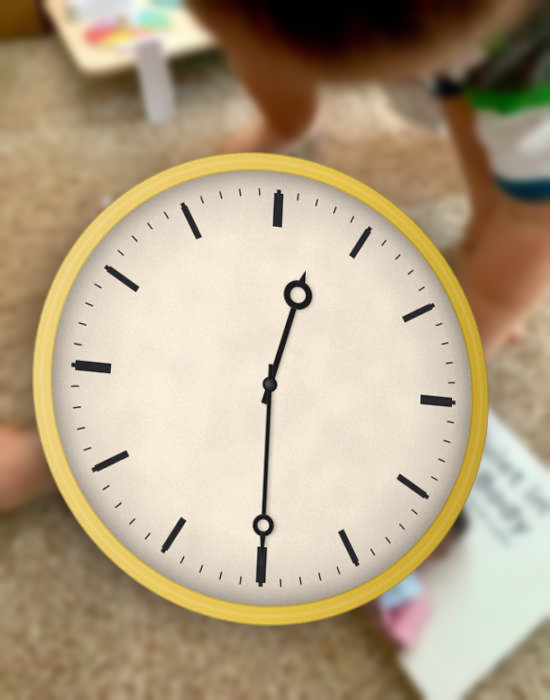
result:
12.30
